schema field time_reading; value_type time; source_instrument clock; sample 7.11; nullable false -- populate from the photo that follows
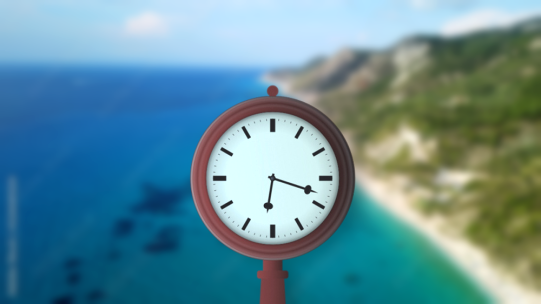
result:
6.18
